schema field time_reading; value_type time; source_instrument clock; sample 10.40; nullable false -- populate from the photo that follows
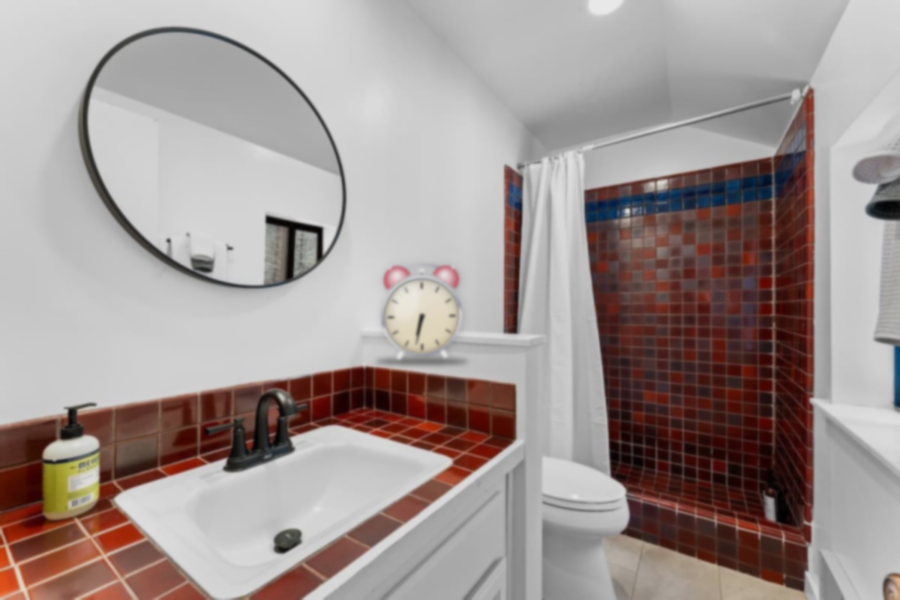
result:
6.32
